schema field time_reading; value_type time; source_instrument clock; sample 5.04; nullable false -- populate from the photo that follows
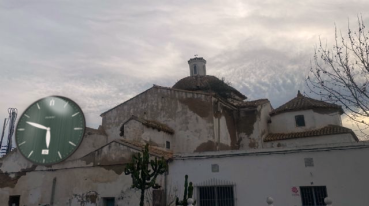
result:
5.48
